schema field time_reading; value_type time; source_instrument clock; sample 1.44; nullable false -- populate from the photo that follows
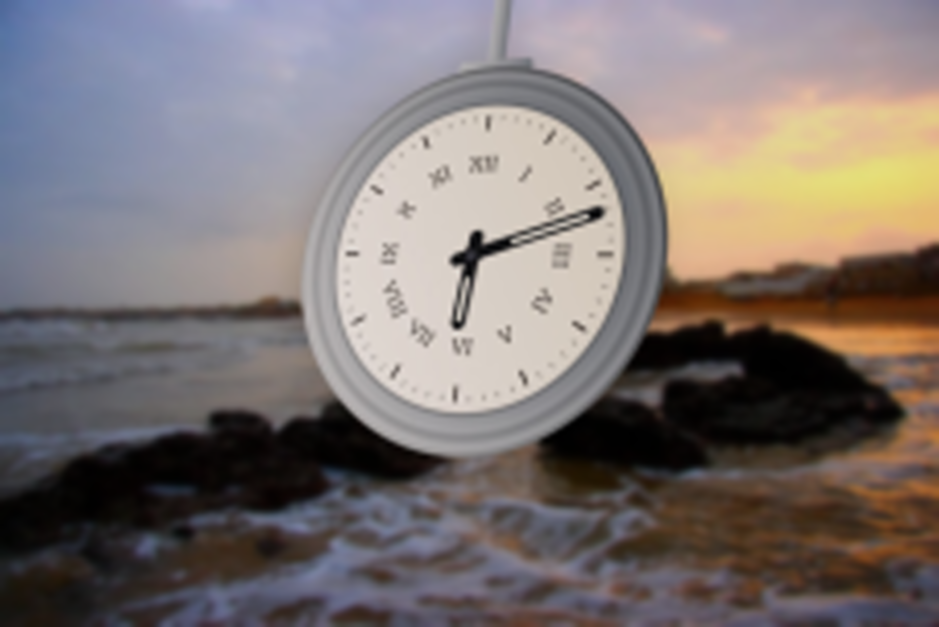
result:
6.12
